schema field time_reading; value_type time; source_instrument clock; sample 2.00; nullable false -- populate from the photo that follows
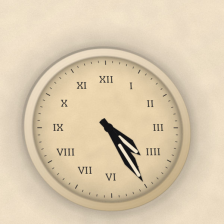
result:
4.25
